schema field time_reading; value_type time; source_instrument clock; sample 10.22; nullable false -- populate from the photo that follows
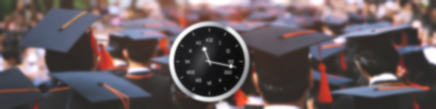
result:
11.17
